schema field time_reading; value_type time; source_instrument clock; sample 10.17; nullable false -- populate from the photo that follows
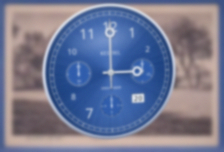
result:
3.00
